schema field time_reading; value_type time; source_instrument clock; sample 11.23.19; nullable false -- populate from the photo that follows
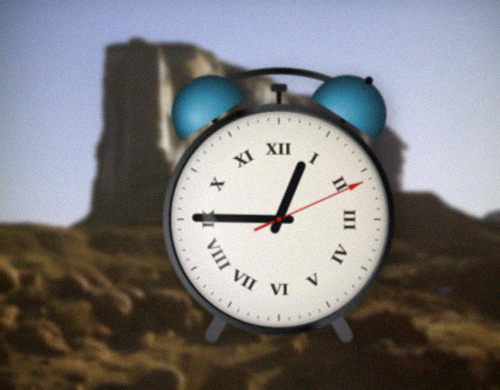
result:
12.45.11
